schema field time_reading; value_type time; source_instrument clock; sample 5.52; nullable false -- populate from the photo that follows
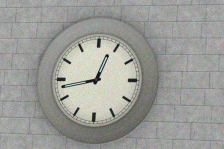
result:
12.43
